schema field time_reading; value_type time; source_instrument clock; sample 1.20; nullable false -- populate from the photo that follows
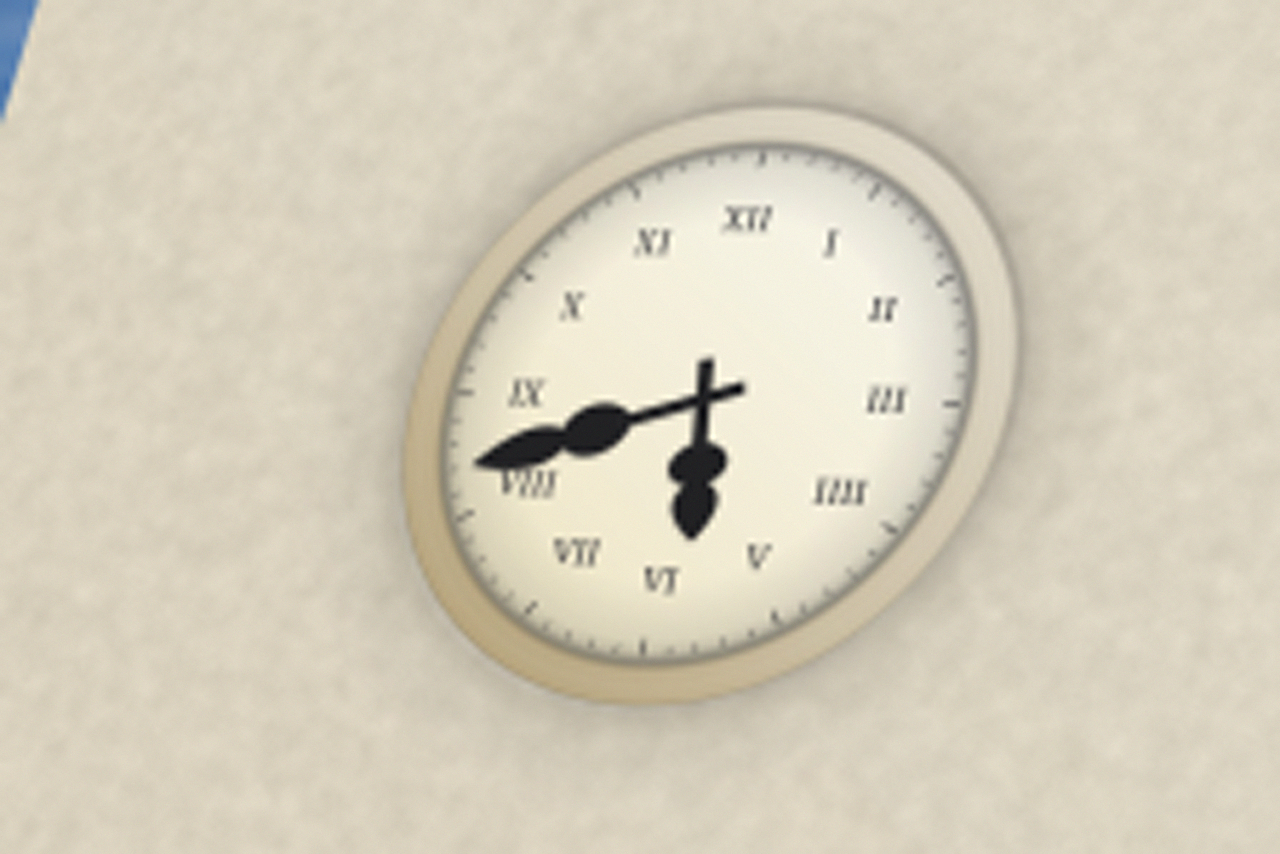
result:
5.42
